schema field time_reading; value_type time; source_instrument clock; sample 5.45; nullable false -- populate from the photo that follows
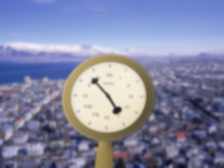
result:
4.53
